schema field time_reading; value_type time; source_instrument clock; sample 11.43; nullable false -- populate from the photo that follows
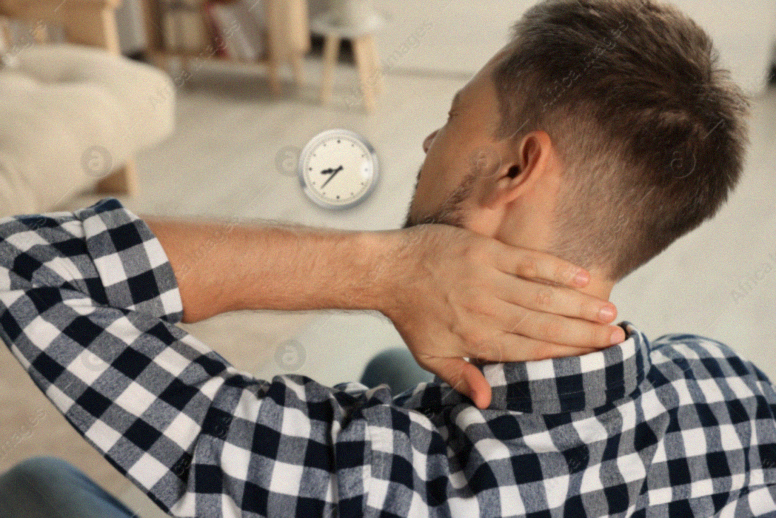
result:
8.37
